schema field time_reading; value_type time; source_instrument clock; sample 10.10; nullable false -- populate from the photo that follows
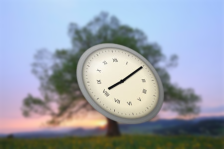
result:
8.10
